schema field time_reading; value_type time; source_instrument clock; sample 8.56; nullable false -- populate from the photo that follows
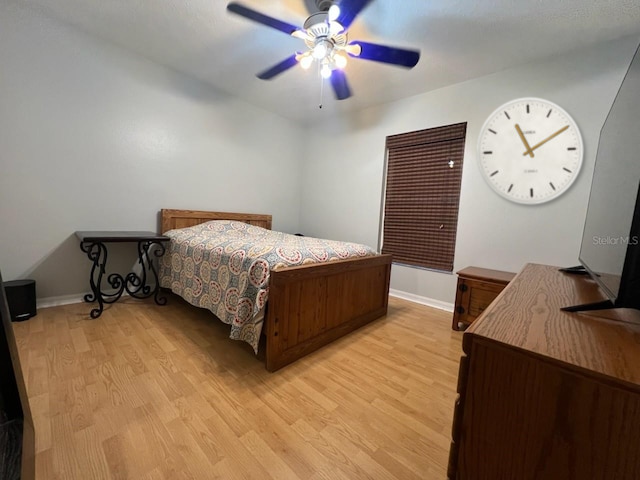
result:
11.10
